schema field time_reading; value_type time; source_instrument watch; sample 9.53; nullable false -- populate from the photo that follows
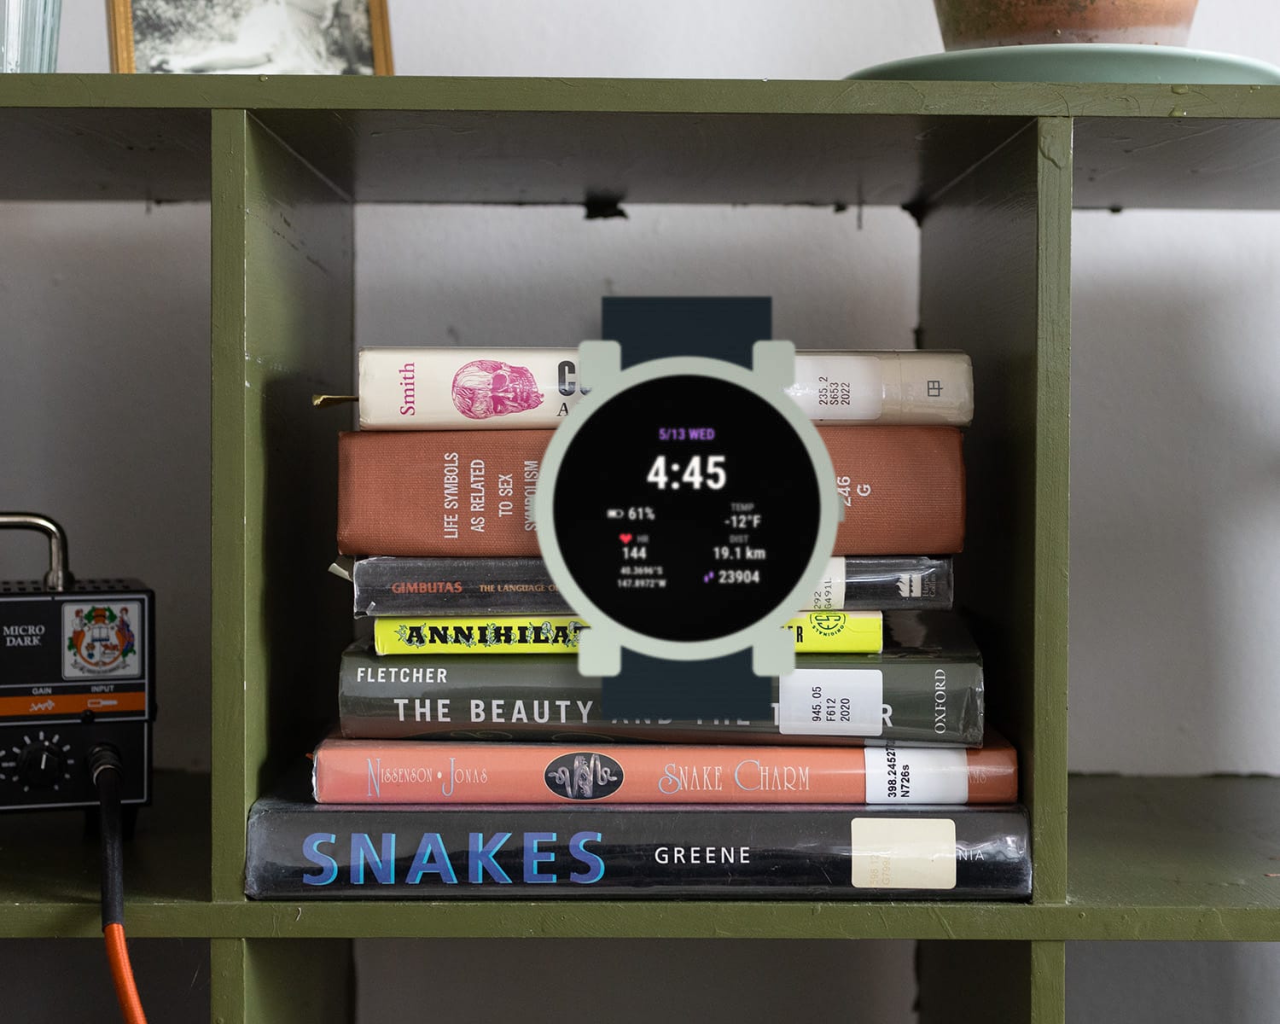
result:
4.45
